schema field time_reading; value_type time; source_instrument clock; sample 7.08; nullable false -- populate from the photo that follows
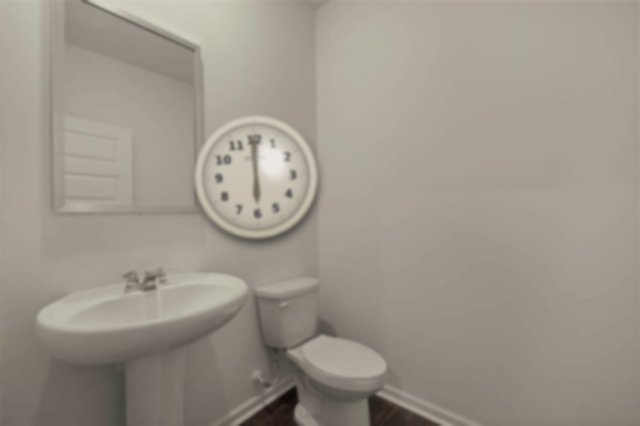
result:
6.00
